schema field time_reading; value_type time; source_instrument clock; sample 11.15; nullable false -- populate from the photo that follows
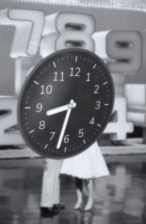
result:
8.32
